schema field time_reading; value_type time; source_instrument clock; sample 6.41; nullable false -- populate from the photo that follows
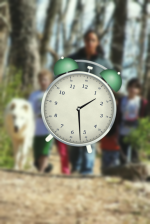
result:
1.27
